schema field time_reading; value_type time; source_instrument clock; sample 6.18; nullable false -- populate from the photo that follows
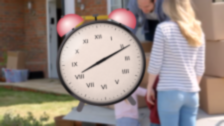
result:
8.11
